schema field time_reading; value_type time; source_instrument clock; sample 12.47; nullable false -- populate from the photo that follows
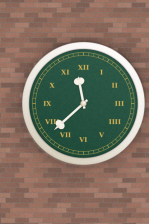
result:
11.38
